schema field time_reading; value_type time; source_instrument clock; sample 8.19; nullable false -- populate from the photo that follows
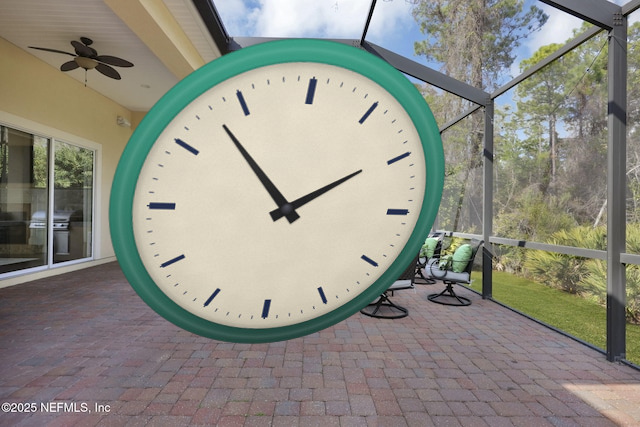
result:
1.53
